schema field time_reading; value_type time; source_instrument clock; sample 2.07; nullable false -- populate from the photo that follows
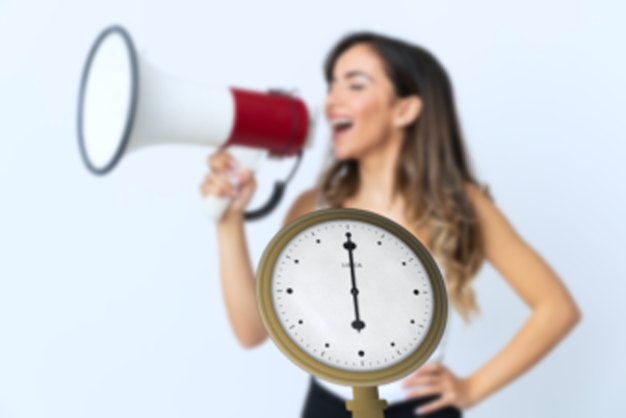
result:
6.00
